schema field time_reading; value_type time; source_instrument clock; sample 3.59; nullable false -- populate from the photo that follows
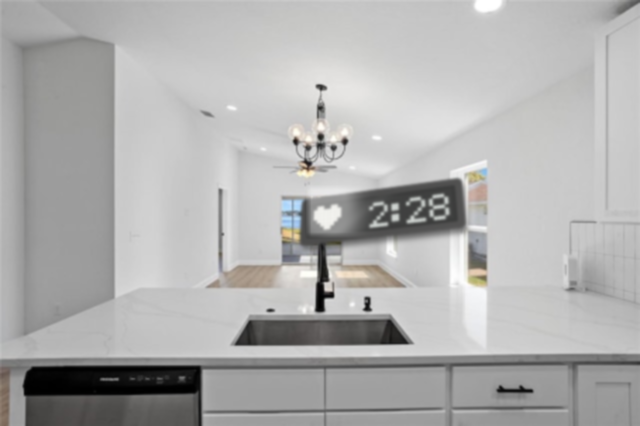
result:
2.28
